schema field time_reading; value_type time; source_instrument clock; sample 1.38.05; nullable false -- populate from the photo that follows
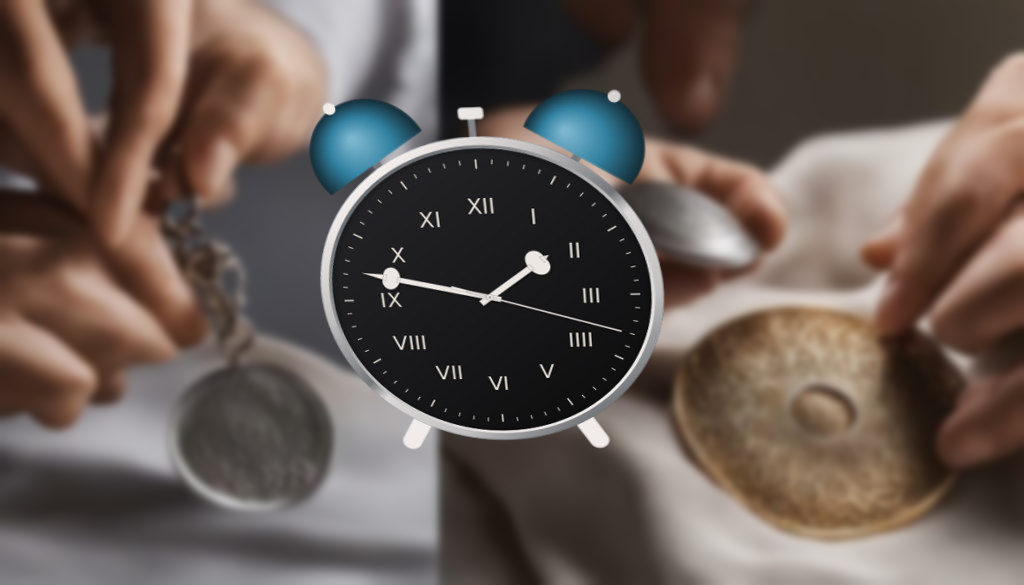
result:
1.47.18
